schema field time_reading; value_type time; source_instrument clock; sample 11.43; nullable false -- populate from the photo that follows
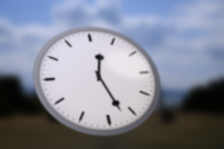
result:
12.27
